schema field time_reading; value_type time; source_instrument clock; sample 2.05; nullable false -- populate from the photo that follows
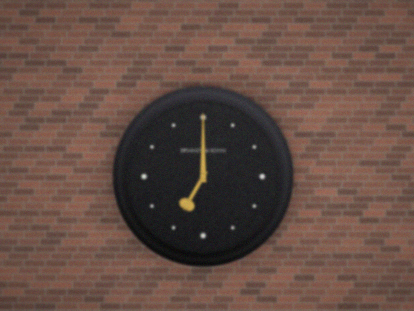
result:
7.00
